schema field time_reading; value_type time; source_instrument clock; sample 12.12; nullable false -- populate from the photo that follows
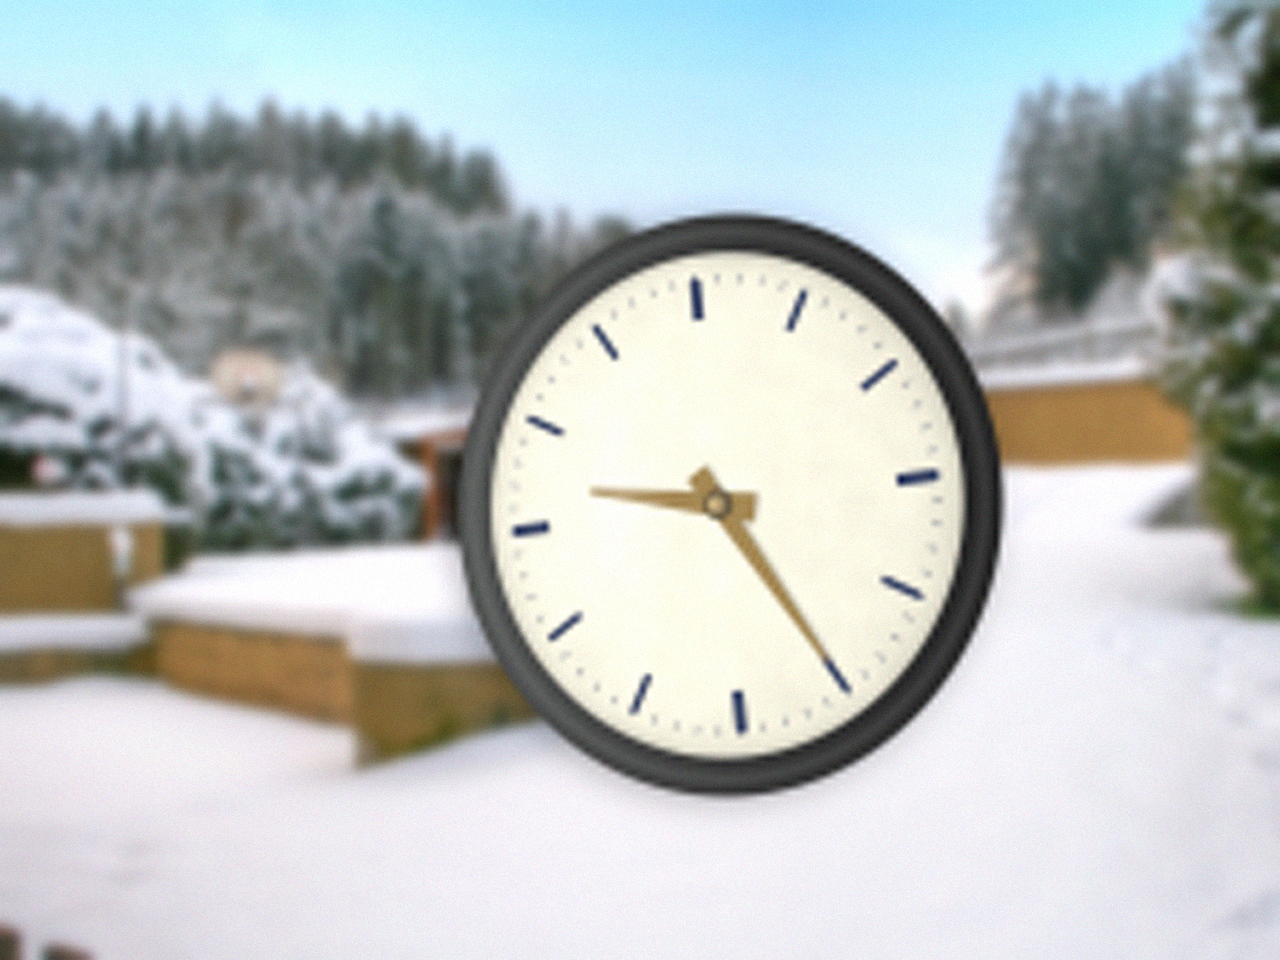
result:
9.25
